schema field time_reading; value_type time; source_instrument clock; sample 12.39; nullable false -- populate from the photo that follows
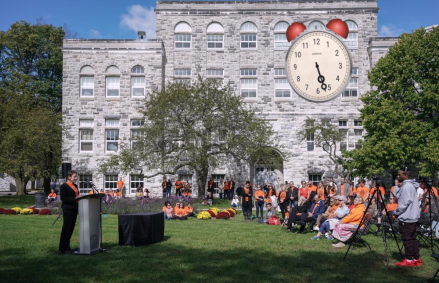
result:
5.27
